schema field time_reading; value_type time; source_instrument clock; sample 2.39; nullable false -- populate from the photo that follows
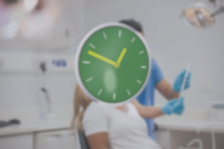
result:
12.48
